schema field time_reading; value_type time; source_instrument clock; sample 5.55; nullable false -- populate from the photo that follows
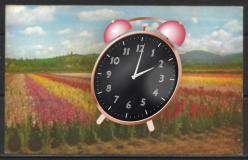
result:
2.01
